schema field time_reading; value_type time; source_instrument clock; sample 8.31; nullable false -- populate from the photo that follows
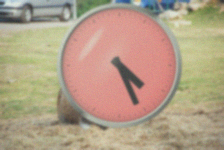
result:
4.26
